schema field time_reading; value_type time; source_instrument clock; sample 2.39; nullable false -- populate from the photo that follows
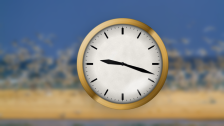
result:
9.18
